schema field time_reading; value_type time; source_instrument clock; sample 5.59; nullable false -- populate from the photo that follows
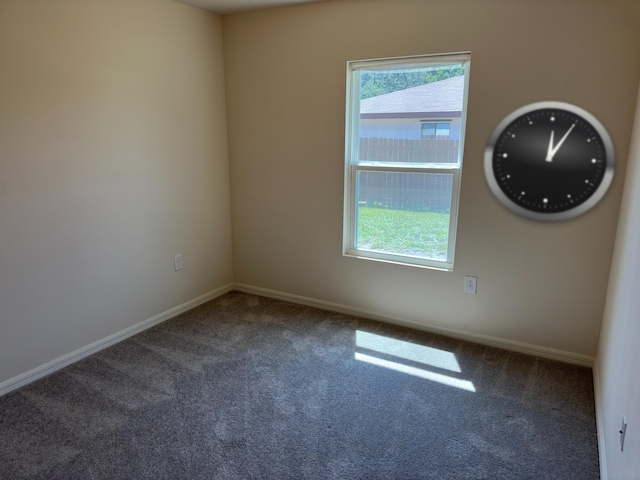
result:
12.05
